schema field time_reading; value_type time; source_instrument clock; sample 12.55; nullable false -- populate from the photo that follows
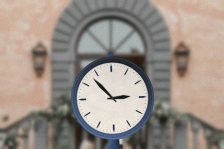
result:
2.53
